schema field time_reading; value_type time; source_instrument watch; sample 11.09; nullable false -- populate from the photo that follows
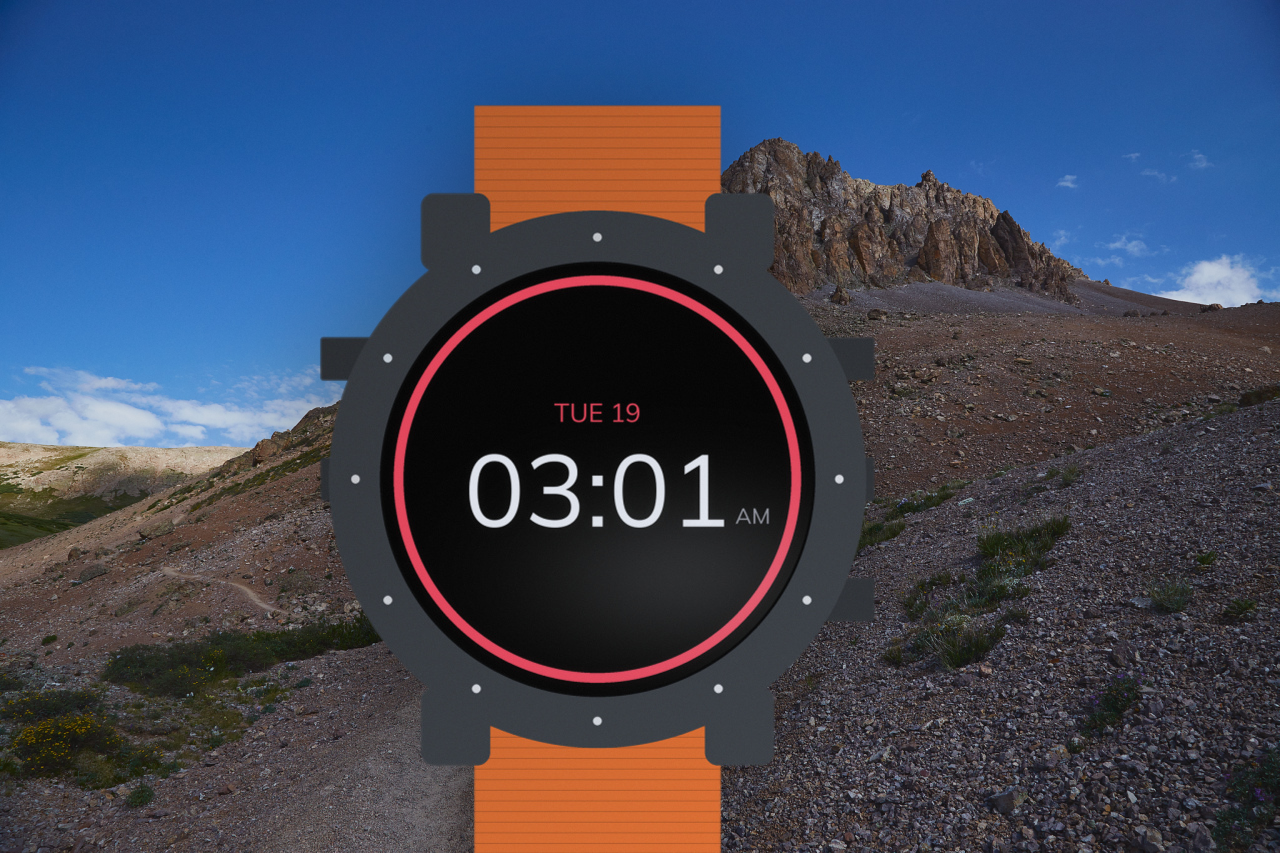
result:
3.01
